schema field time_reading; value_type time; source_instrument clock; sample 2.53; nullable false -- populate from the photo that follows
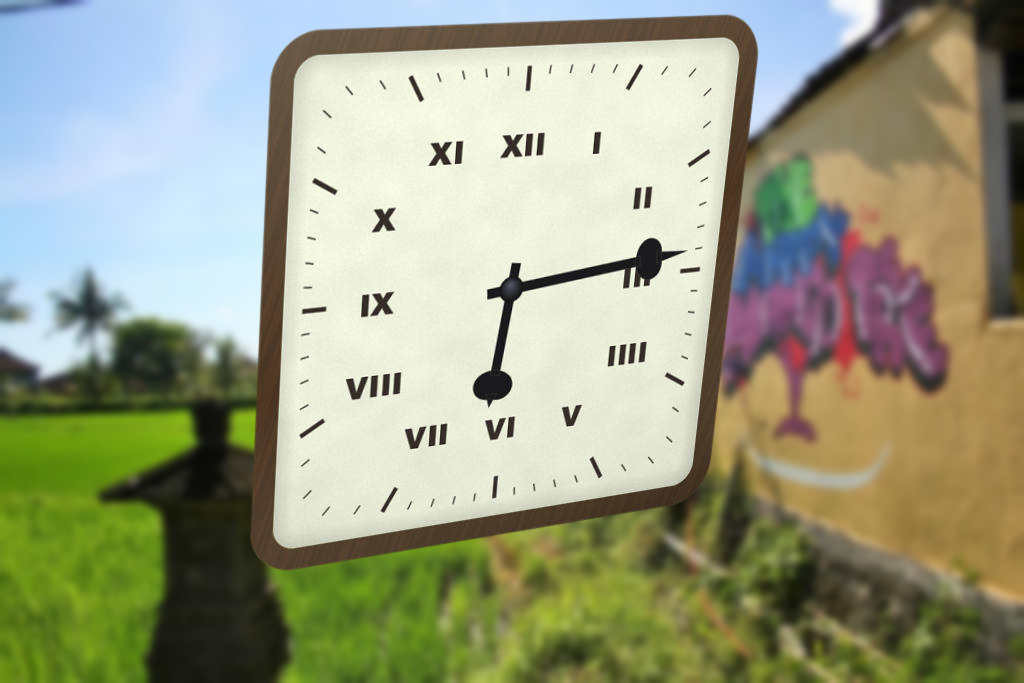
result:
6.14
